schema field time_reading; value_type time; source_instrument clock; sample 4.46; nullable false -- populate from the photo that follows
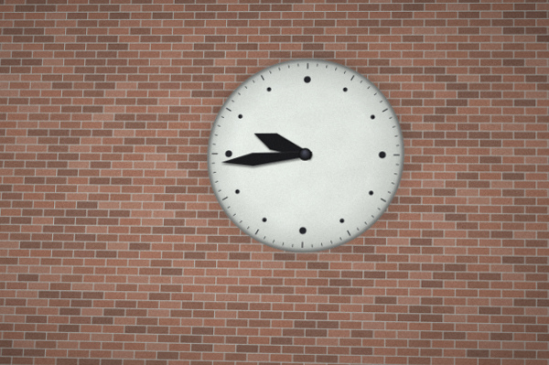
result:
9.44
